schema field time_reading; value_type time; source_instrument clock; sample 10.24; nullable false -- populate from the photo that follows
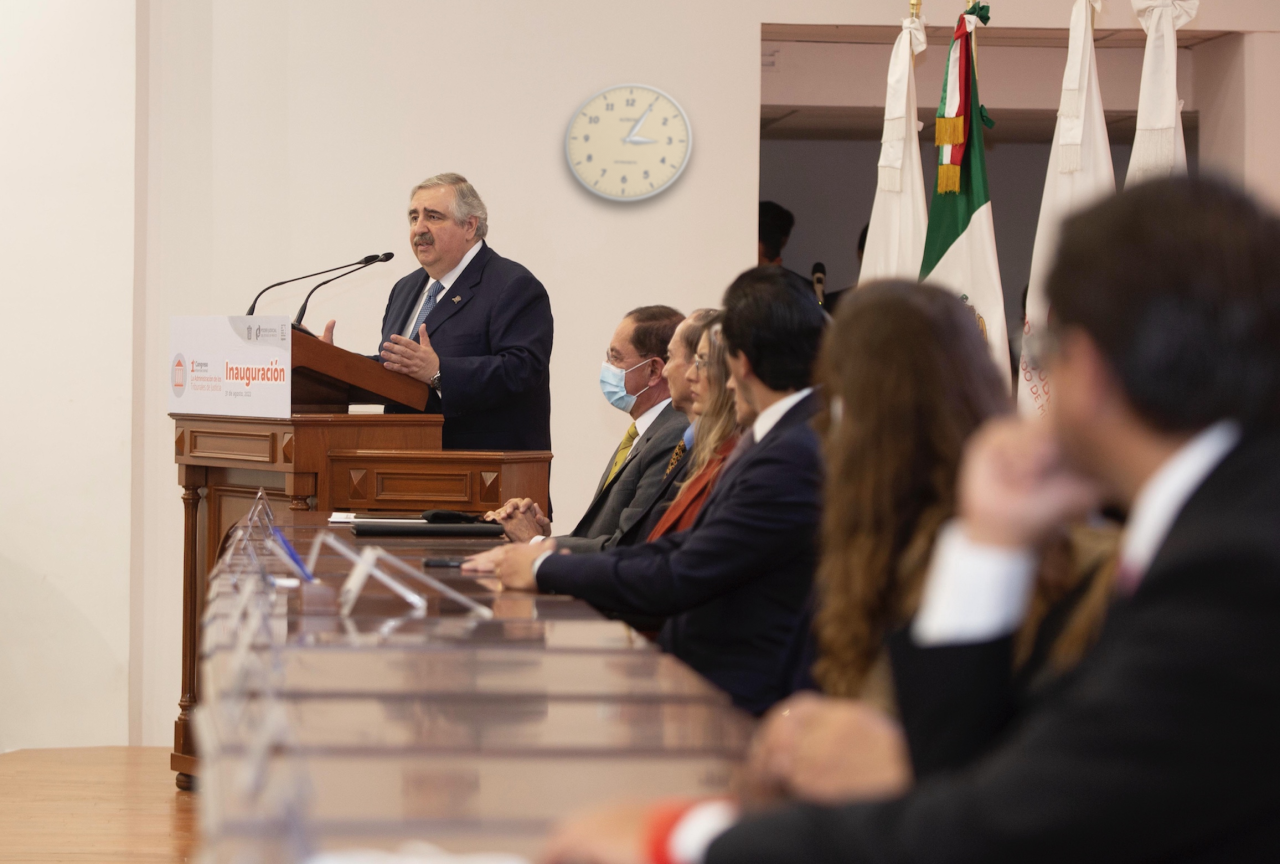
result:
3.05
